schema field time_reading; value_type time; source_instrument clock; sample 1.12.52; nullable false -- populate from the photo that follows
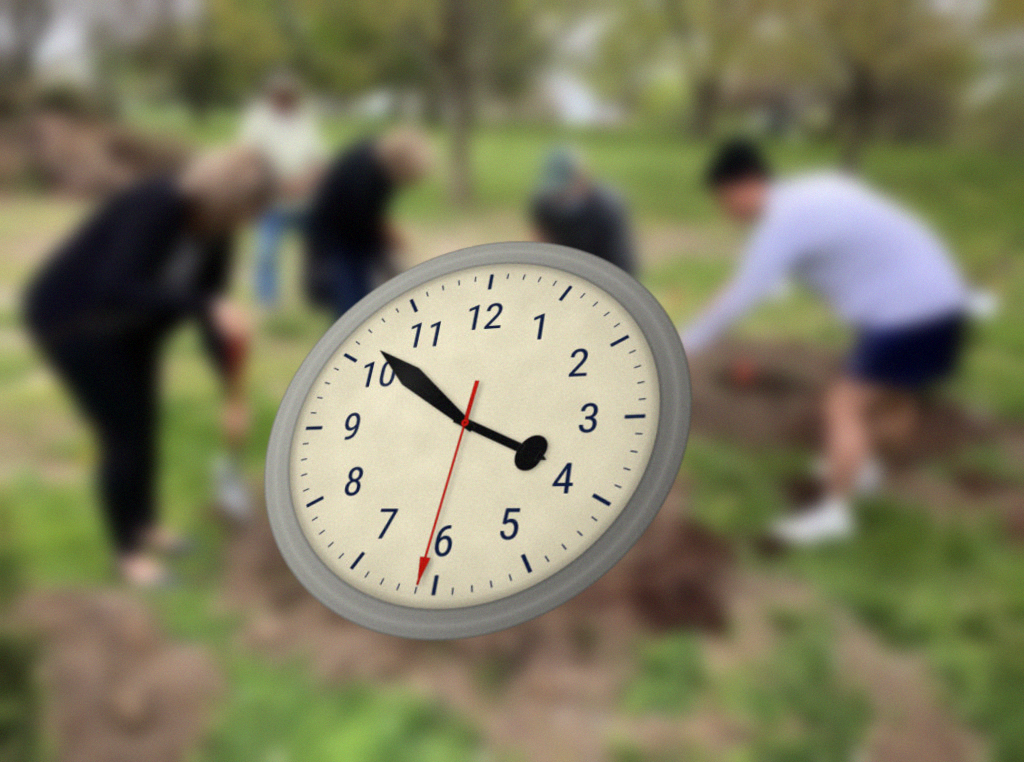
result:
3.51.31
